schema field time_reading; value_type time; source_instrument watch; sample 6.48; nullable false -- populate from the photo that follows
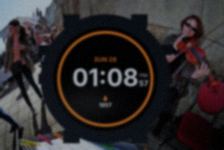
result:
1.08
